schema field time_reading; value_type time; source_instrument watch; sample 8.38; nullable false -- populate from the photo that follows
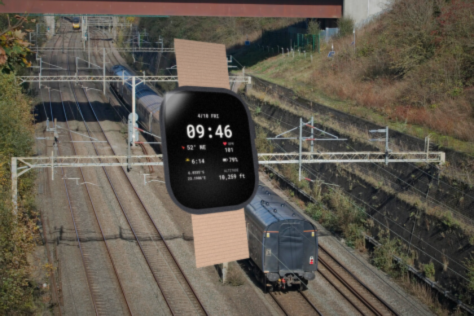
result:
9.46
